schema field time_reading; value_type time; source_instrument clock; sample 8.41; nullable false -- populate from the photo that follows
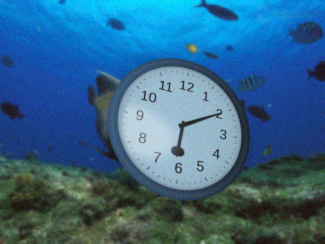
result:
6.10
